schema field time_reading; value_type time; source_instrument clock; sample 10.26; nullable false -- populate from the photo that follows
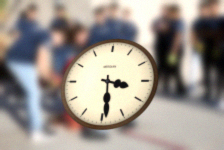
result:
3.29
